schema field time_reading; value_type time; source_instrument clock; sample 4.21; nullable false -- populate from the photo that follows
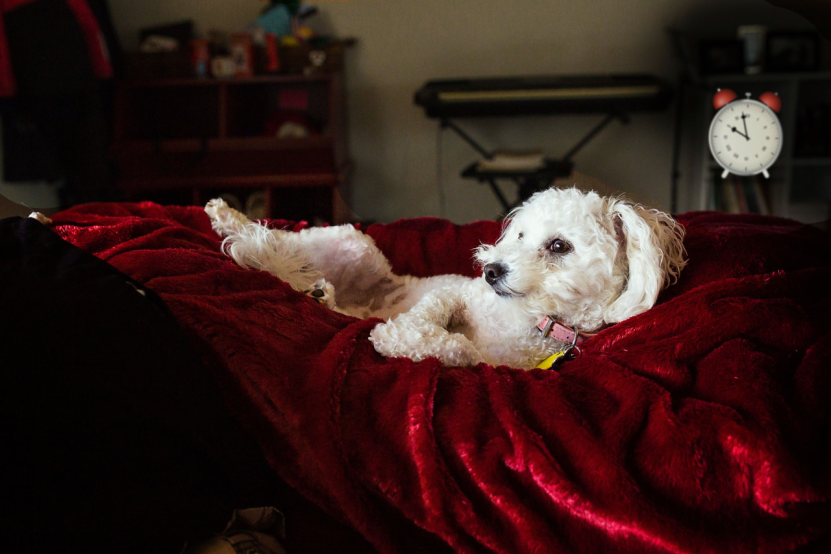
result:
9.58
